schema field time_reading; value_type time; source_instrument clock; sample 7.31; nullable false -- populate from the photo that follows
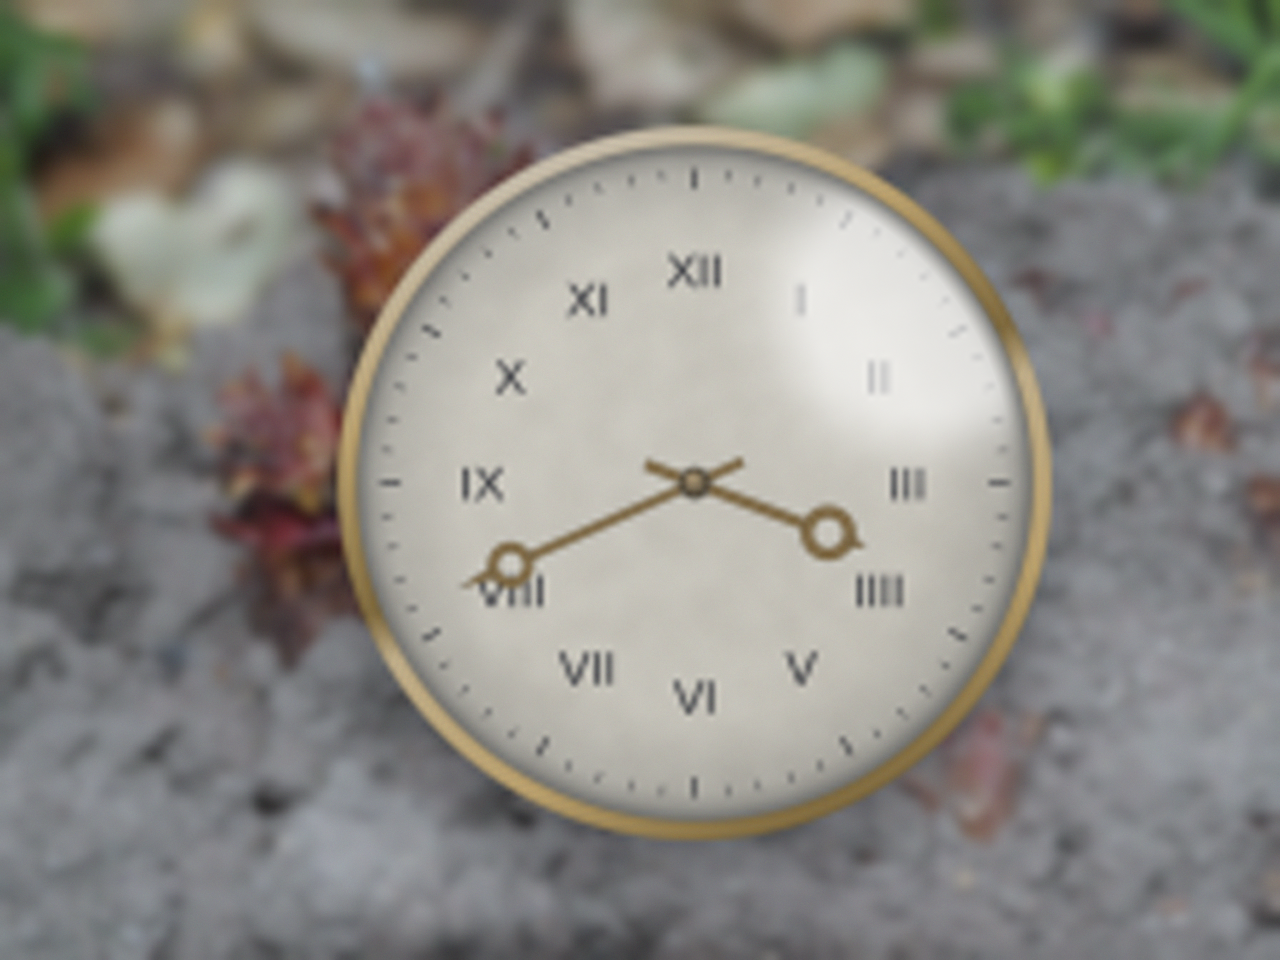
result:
3.41
